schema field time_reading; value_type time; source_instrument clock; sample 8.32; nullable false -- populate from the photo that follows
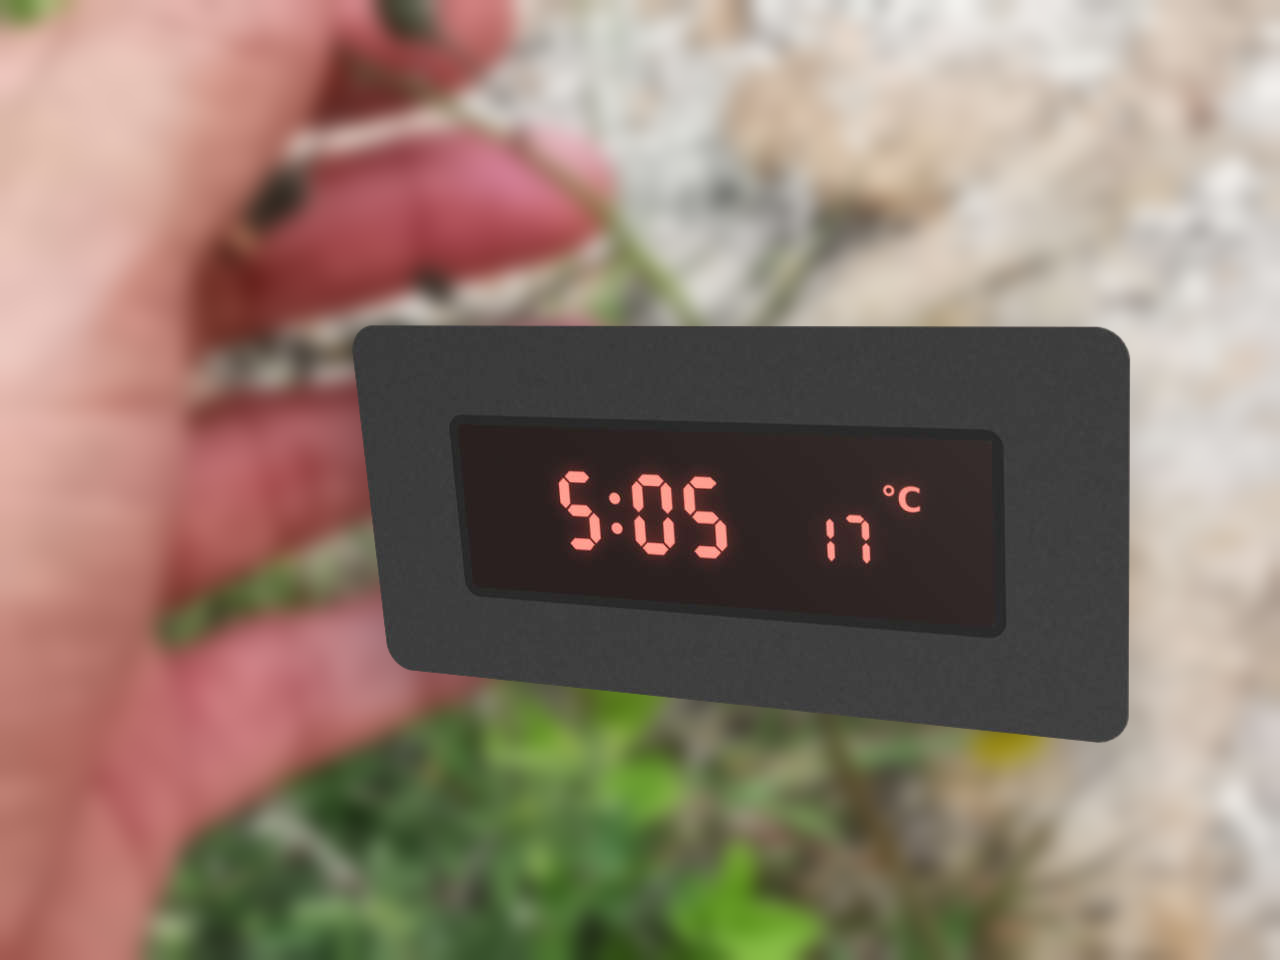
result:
5.05
